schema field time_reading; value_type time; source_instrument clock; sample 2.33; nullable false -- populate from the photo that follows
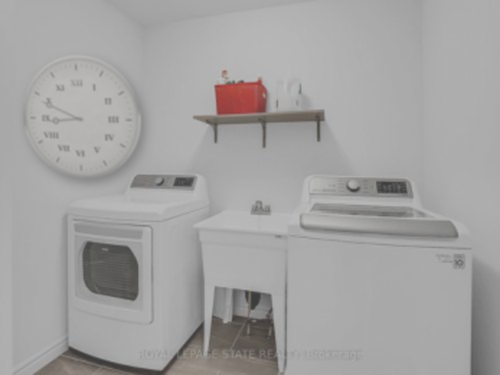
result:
8.49
